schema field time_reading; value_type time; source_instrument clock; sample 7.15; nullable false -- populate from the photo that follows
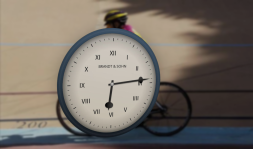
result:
6.14
